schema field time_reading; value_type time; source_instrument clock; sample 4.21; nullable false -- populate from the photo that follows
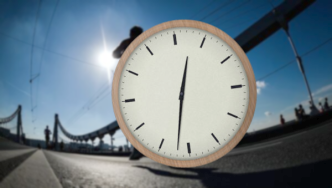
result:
12.32
